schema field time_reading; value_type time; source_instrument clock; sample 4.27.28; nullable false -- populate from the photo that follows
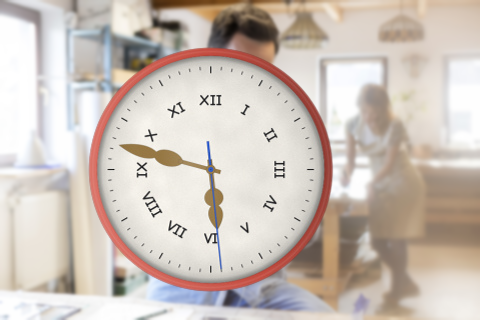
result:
5.47.29
